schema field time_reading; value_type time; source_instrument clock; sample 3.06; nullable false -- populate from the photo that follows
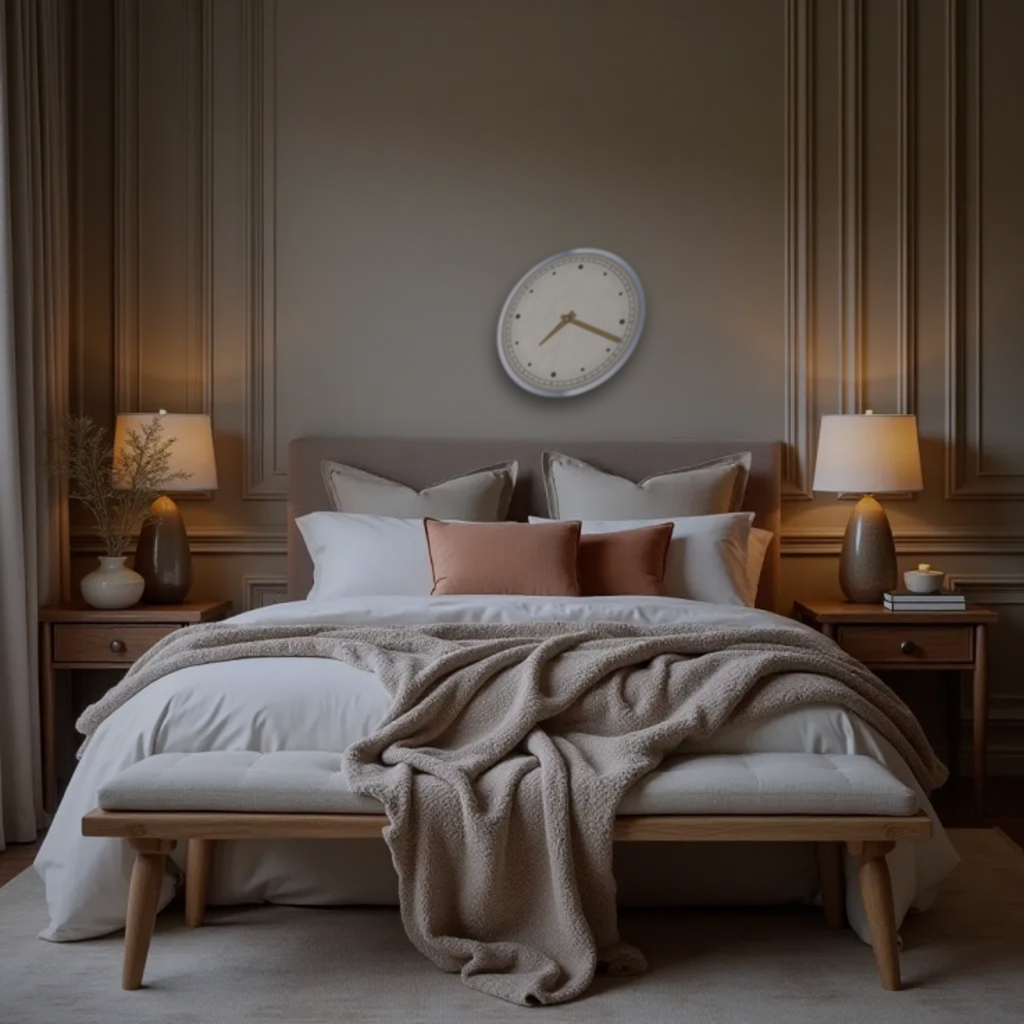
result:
7.18
